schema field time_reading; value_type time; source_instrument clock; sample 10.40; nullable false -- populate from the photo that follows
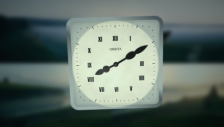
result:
8.10
